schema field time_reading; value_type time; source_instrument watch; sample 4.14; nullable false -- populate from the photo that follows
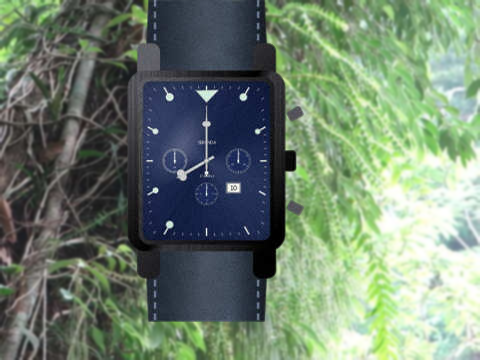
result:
8.00
